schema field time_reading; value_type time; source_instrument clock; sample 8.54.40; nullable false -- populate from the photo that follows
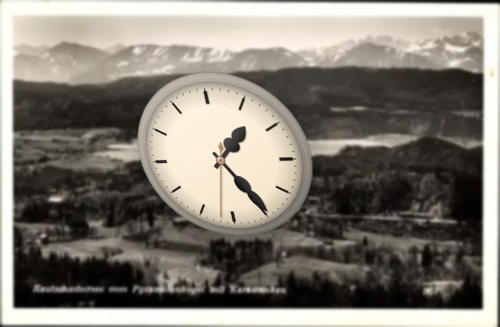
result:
1.24.32
